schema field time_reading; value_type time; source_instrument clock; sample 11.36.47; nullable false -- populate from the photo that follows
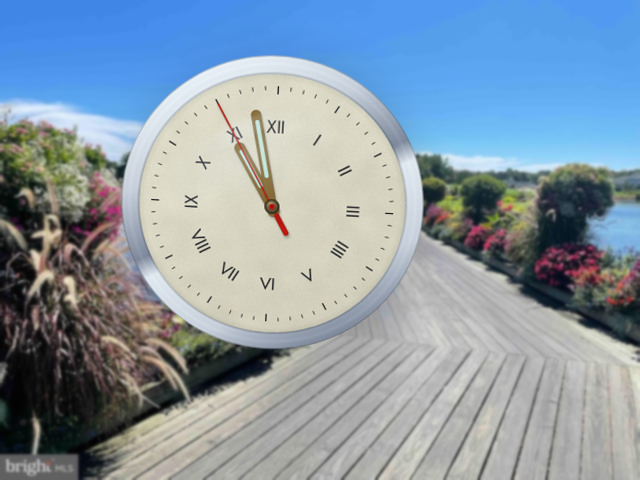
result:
10.57.55
